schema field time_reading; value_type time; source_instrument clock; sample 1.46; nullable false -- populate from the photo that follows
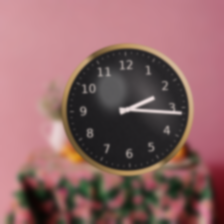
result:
2.16
